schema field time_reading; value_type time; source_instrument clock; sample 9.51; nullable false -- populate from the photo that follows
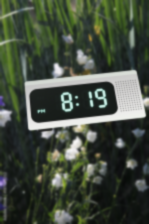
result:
8.19
